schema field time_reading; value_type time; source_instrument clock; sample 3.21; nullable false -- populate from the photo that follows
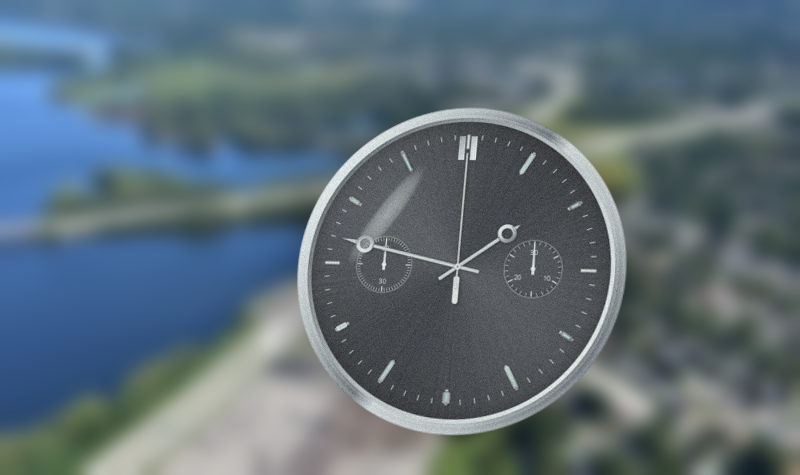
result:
1.47
